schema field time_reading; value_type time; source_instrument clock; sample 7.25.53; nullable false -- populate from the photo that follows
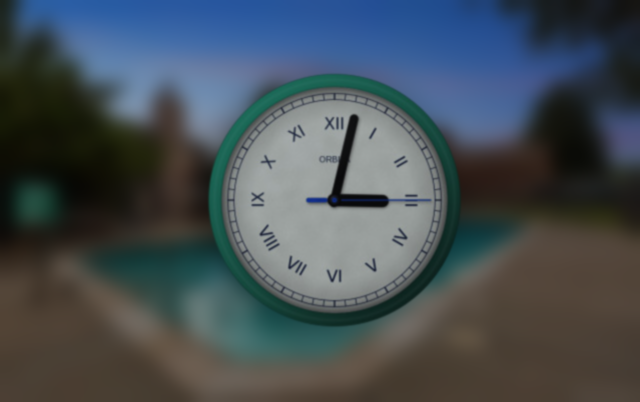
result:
3.02.15
